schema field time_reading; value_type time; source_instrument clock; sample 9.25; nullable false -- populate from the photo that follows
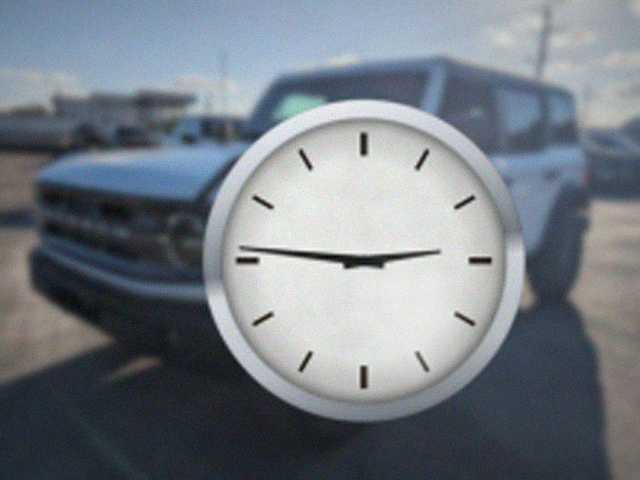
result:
2.46
